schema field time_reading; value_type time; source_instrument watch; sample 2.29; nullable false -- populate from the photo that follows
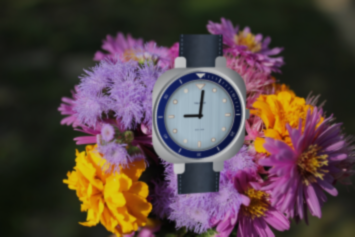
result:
9.01
